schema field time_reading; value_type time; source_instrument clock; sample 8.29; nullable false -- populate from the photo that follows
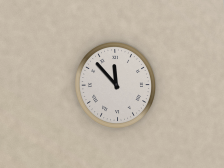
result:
11.53
